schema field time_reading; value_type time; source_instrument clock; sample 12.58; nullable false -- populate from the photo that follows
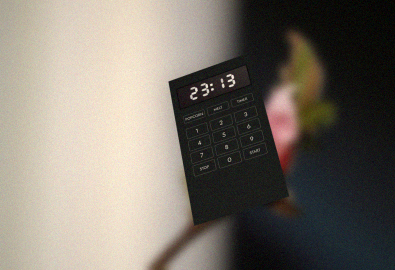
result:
23.13
